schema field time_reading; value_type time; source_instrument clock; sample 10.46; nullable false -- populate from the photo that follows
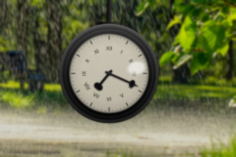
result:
7.19
